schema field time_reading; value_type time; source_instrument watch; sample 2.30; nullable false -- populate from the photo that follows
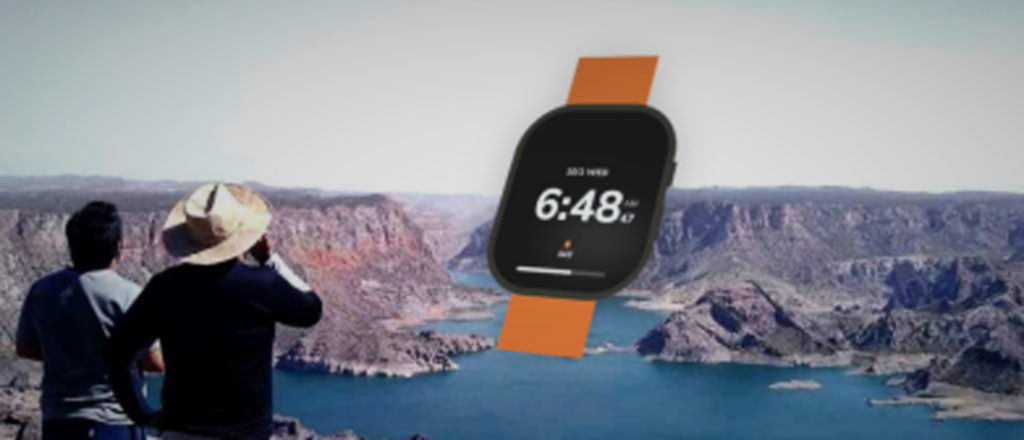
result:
6.48
